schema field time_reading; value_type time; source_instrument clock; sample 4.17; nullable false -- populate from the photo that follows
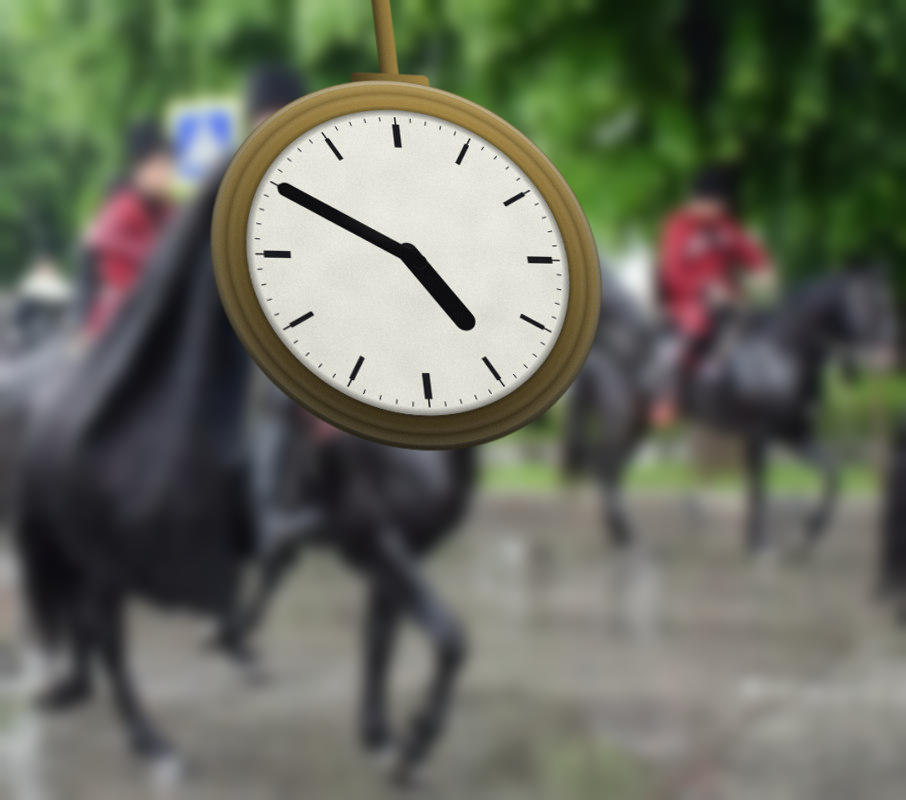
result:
4.50
